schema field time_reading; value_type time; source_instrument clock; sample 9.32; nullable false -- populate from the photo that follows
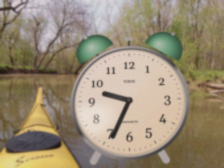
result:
9.34
